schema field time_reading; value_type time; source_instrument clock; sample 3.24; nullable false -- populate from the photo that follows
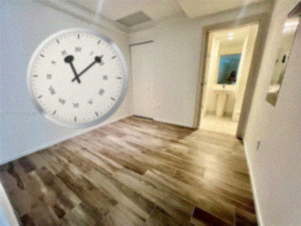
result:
11.08
